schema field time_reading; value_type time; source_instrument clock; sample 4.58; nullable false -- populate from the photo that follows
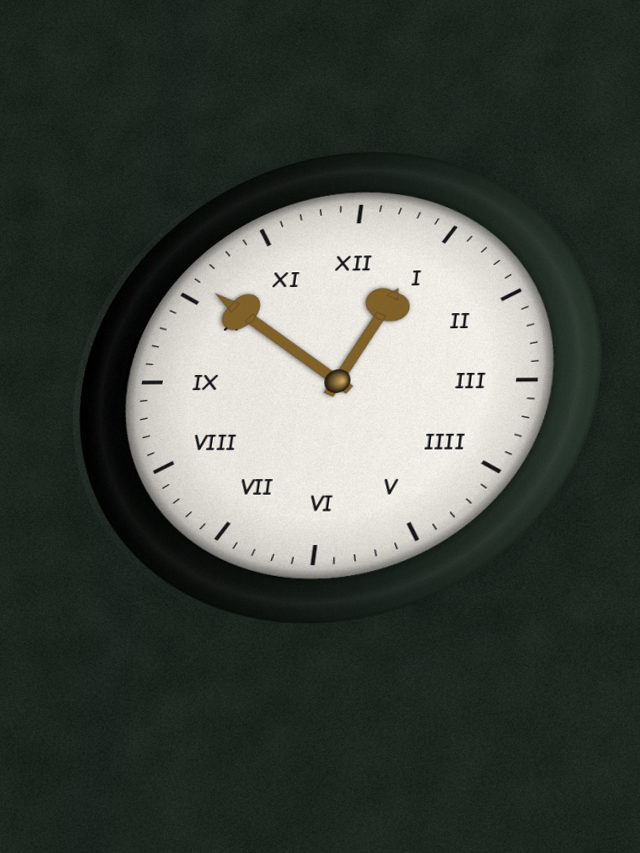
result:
12.51
